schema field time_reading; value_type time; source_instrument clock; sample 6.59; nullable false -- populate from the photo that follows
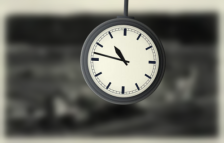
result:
10.47
